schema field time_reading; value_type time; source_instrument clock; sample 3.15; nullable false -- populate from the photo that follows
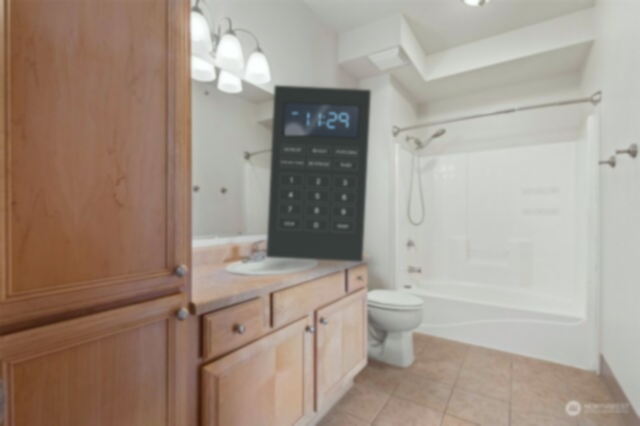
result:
11.29
